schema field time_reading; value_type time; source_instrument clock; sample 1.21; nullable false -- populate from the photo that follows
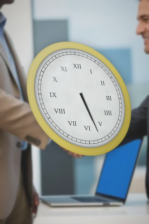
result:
5.27
